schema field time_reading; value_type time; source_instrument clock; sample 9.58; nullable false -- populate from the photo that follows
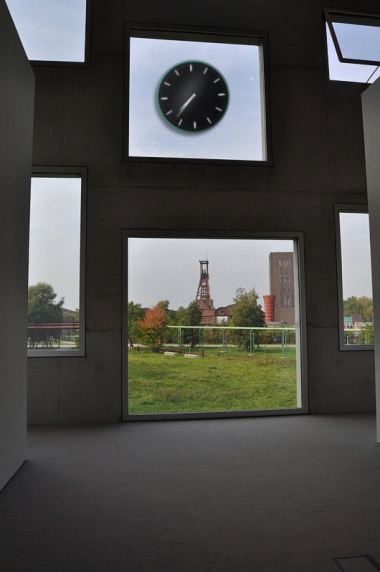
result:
7.37
